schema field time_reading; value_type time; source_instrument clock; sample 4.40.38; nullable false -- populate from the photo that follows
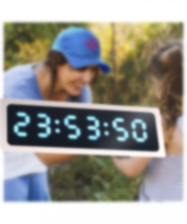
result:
23.53.50
